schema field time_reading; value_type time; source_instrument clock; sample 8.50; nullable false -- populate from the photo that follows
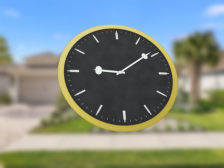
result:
9.09
